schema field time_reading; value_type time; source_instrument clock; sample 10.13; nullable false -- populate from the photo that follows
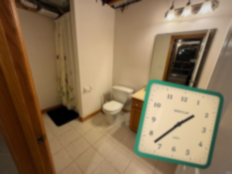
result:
1.37
